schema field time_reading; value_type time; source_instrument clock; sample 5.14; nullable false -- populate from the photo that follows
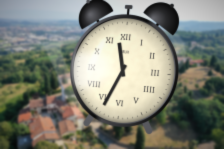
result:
11.34
